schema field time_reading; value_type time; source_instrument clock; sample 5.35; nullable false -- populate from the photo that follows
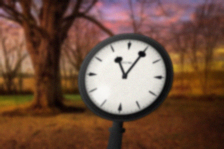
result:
11.05
